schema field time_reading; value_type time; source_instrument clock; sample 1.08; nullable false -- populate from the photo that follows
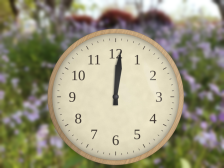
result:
12.01
